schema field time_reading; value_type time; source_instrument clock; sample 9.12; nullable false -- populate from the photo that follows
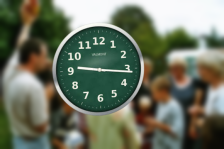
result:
9.16
